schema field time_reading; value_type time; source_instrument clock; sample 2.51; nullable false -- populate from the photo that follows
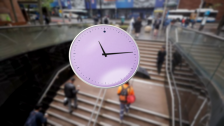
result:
11.14
